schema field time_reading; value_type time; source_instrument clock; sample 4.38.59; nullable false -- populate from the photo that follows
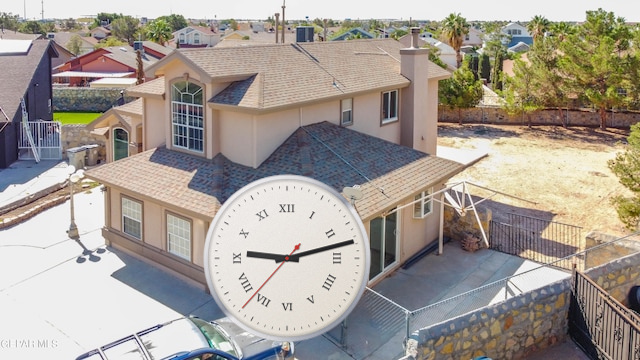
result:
9.12.37
